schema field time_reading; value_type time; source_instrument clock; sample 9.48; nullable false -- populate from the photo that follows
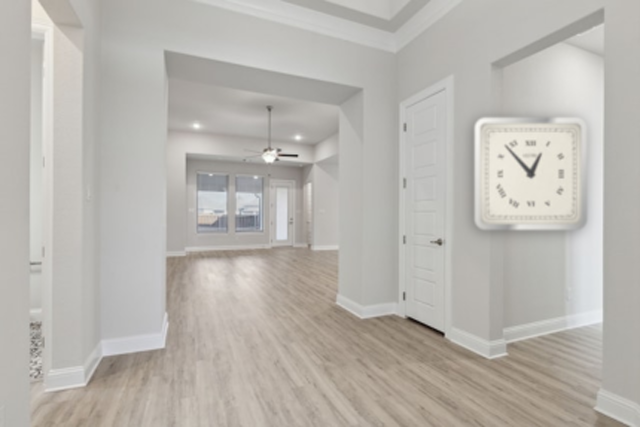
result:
12.53
